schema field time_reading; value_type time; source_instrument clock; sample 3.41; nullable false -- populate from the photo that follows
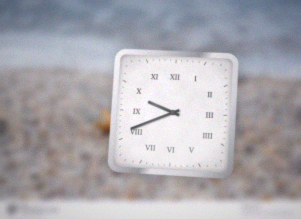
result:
9.41
